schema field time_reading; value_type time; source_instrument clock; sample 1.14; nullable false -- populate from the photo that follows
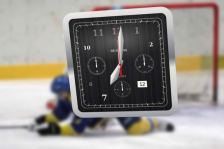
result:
7.01
